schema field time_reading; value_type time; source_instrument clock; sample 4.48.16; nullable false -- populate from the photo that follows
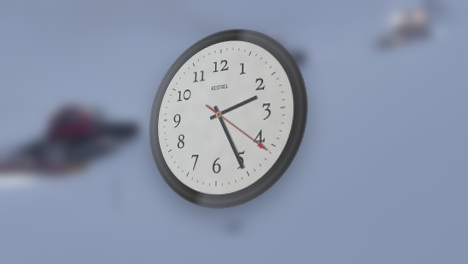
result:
2.25.21
